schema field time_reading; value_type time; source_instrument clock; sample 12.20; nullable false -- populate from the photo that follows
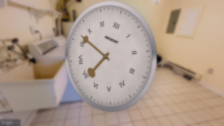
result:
6.47
